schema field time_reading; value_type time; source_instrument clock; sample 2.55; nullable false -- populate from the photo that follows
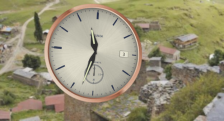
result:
11.33
